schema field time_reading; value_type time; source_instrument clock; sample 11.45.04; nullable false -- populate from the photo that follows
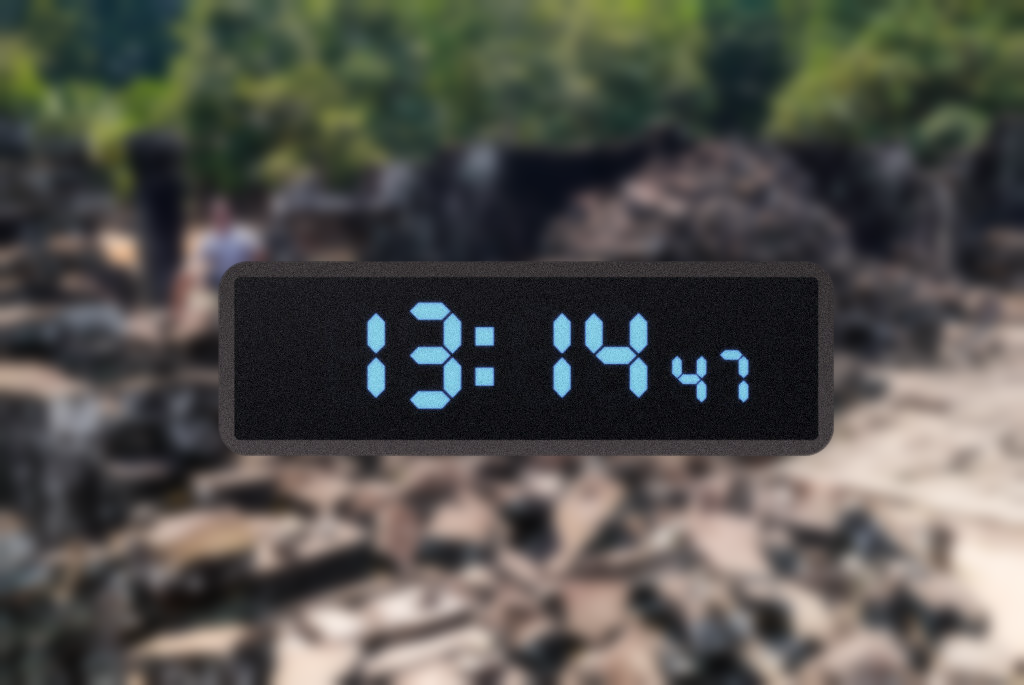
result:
13.14.47
